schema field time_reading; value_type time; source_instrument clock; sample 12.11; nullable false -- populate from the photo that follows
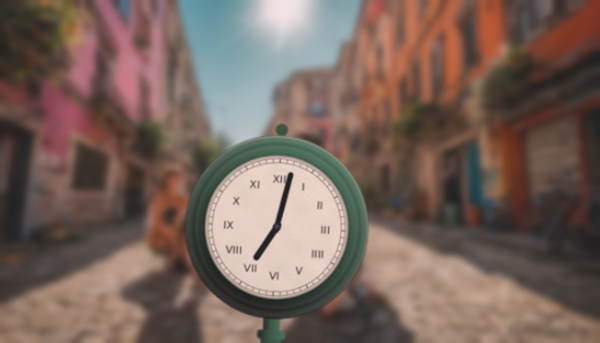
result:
7.02
